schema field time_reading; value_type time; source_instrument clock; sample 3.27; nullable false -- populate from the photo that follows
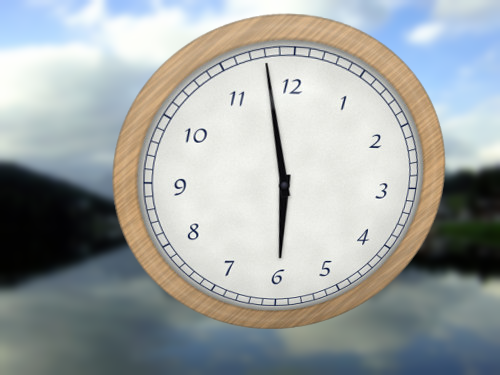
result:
5.58
